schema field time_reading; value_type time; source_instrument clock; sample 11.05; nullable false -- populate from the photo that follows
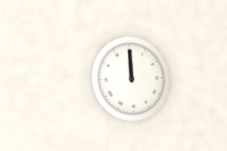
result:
12.00
